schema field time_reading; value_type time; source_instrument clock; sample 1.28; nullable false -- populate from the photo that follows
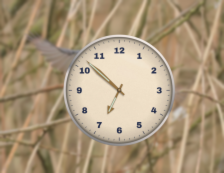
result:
6.52
